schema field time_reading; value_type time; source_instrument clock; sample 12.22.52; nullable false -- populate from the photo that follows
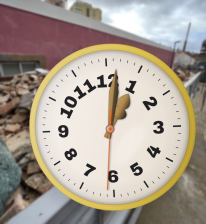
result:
1.01.31
